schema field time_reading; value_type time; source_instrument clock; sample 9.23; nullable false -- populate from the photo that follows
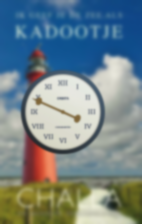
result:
3.49
